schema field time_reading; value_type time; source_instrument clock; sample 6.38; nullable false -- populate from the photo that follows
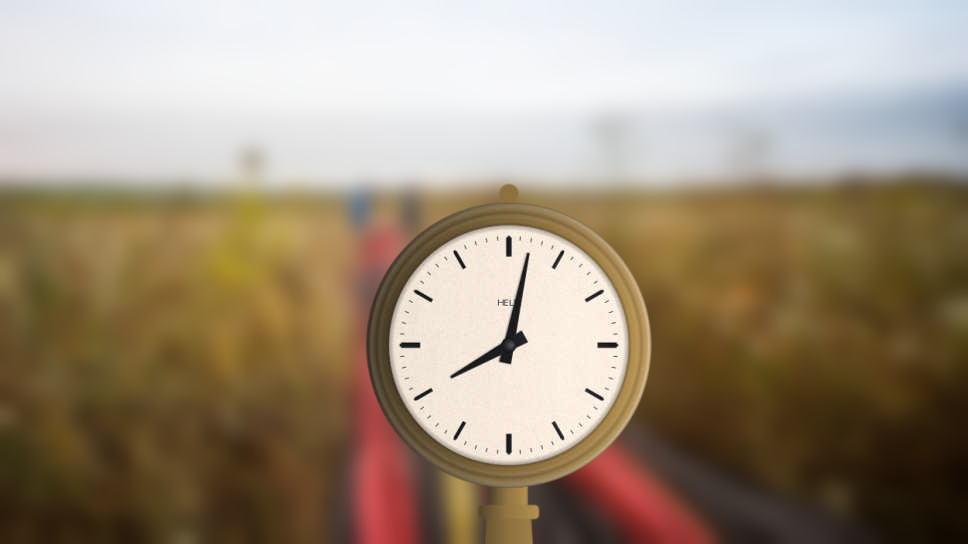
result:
8.02
